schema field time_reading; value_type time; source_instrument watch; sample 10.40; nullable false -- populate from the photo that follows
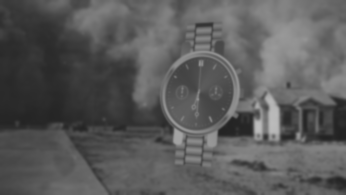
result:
6.30
